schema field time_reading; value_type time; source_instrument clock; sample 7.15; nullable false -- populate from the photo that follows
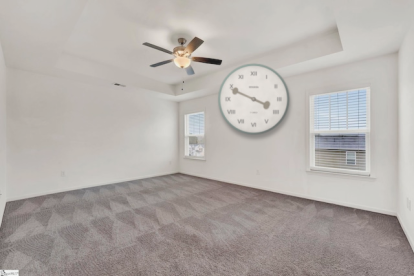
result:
3.49
